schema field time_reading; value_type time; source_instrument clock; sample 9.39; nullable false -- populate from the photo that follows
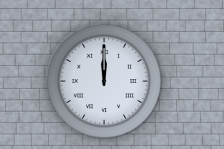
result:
12.00
